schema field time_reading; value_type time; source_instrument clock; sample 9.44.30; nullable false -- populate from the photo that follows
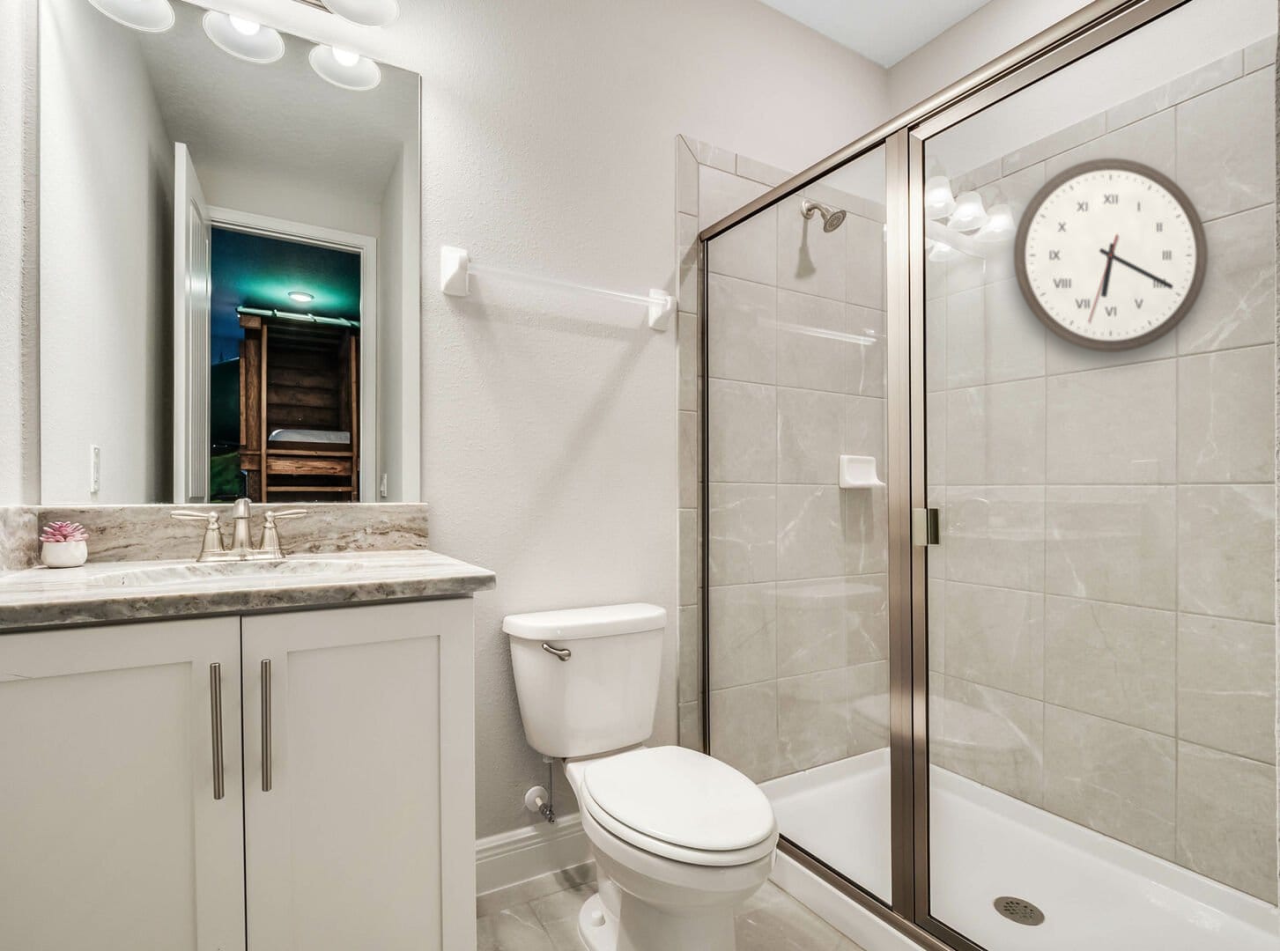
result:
6.19.33
